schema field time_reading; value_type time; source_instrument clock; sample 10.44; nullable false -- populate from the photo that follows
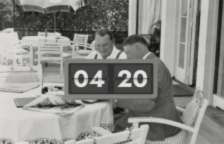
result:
4.20
